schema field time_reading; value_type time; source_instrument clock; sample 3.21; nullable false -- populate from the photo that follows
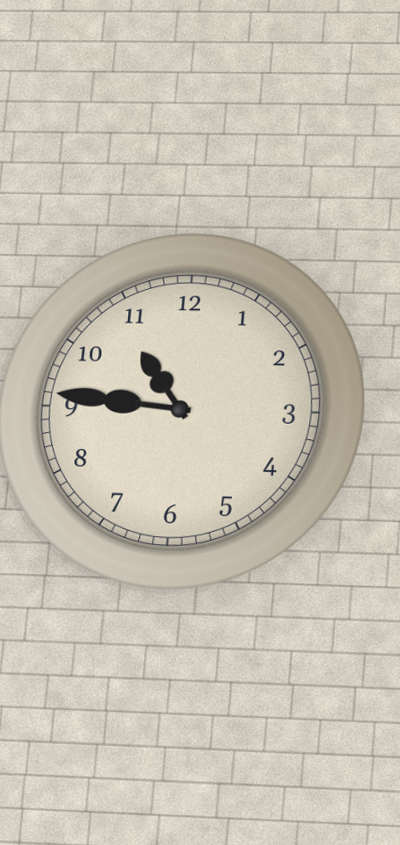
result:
10.46
